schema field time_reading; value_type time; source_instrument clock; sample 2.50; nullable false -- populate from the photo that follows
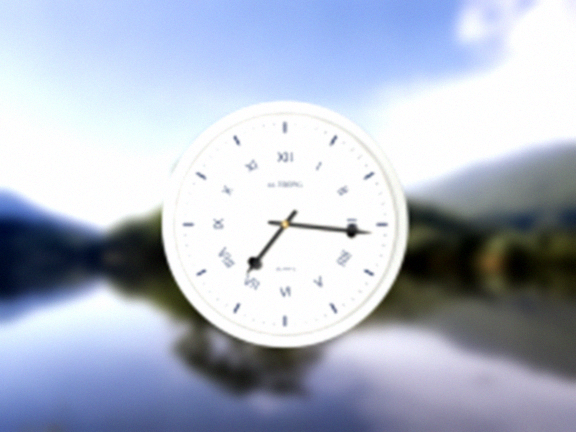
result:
7.16
